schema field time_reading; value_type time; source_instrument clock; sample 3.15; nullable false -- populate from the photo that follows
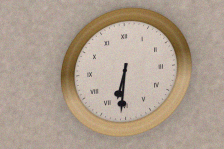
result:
6.31
